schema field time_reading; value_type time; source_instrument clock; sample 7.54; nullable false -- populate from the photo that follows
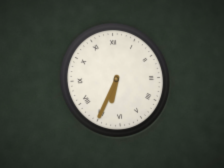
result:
6.35
